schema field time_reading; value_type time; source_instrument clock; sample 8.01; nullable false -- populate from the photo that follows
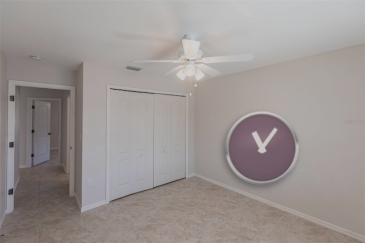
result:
11.06
